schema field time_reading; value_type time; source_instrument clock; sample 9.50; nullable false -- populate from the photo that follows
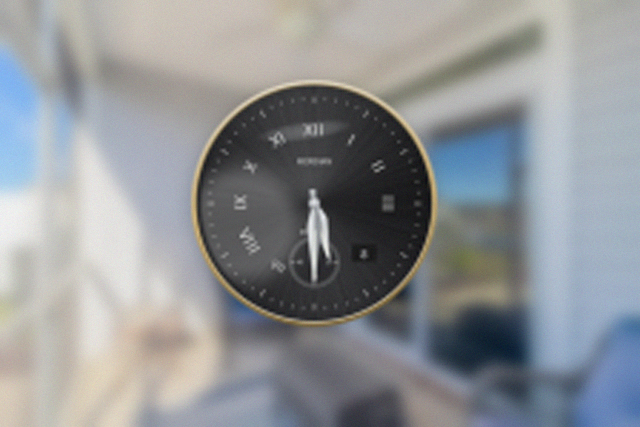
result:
5.30
